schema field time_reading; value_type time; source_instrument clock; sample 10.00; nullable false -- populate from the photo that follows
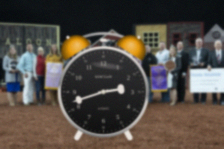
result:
2.42
